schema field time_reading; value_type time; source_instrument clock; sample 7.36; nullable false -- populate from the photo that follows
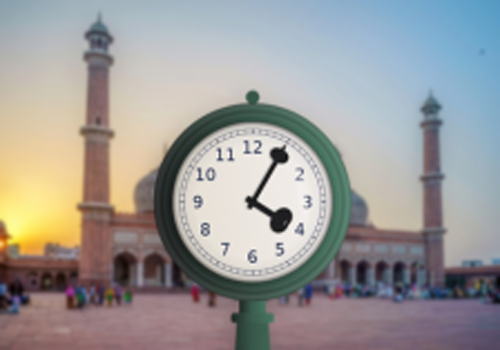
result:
4.05
